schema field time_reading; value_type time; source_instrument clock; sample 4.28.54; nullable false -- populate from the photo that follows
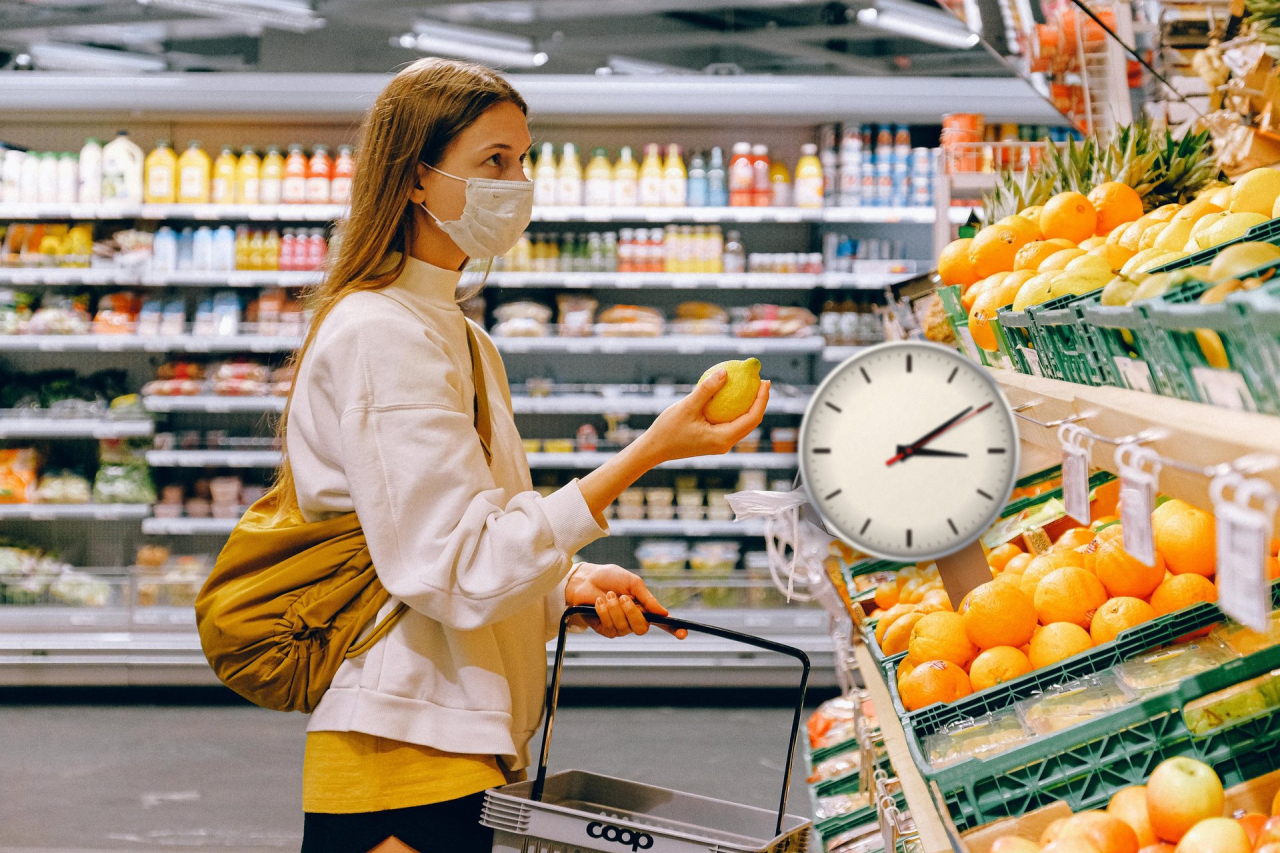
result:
3.09.10
